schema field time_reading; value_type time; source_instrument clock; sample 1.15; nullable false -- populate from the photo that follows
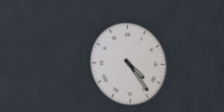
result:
4.24
